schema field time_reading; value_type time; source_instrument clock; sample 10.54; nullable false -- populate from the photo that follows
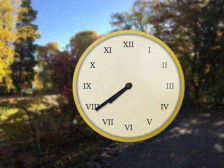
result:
7.39
